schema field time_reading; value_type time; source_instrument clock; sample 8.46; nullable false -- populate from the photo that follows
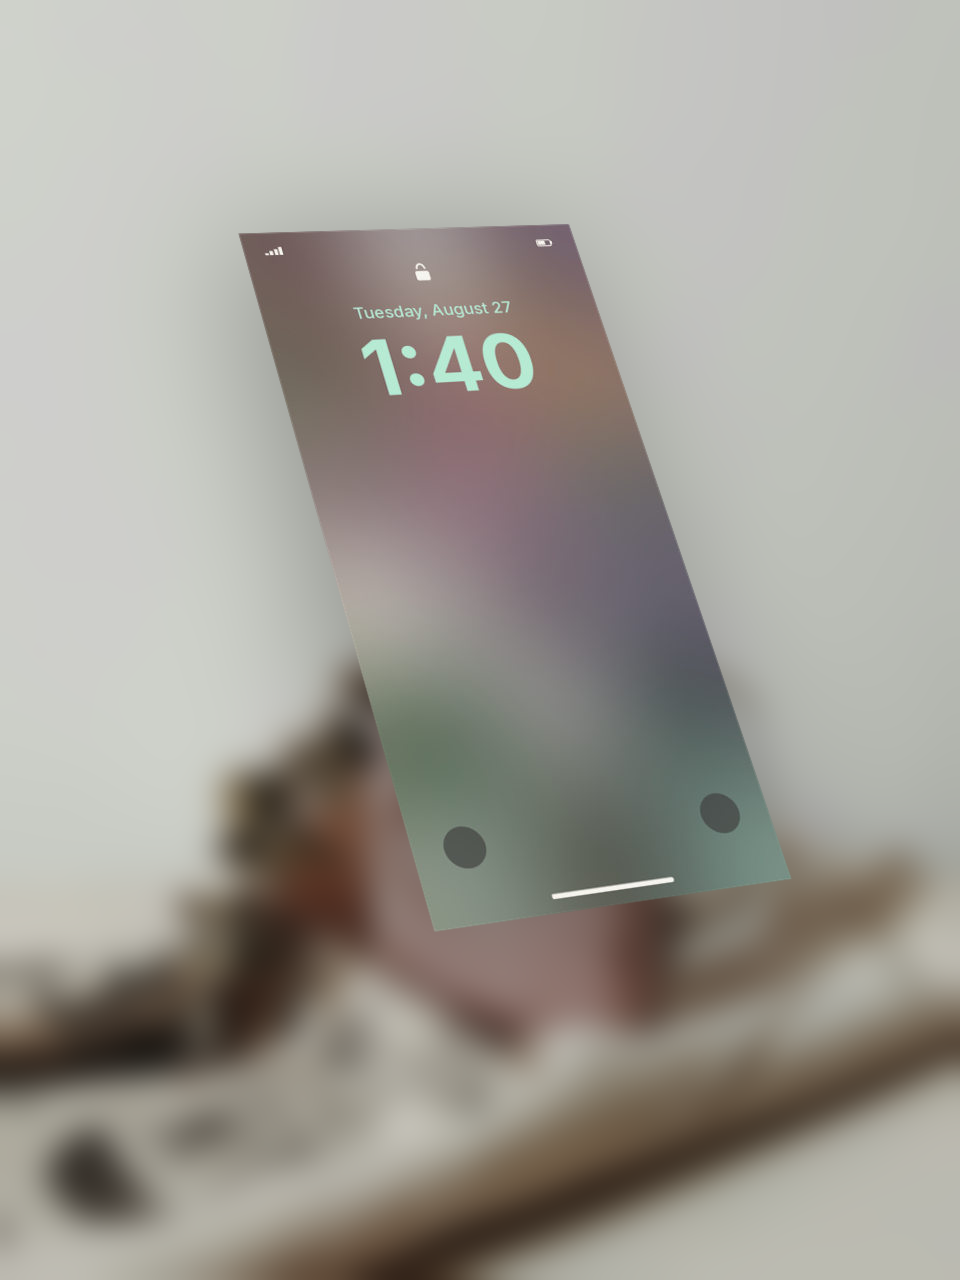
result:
1.40
